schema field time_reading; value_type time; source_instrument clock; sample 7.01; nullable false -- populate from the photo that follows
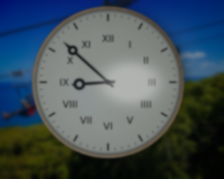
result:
8.52
